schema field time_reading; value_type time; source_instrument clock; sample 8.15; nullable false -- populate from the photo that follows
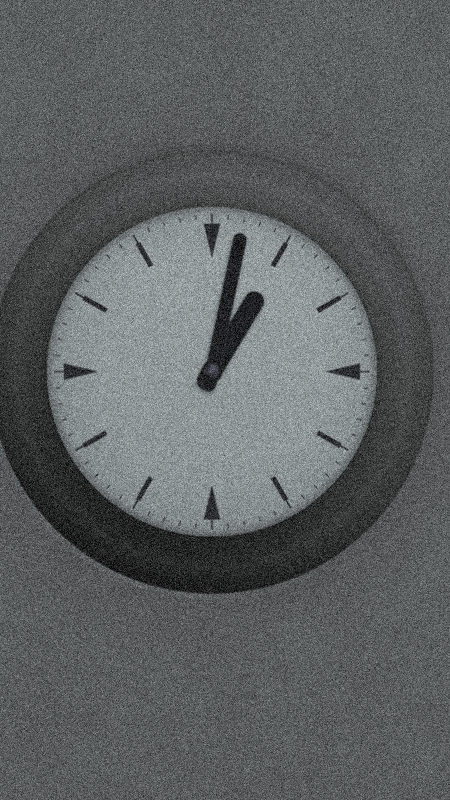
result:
1.02
